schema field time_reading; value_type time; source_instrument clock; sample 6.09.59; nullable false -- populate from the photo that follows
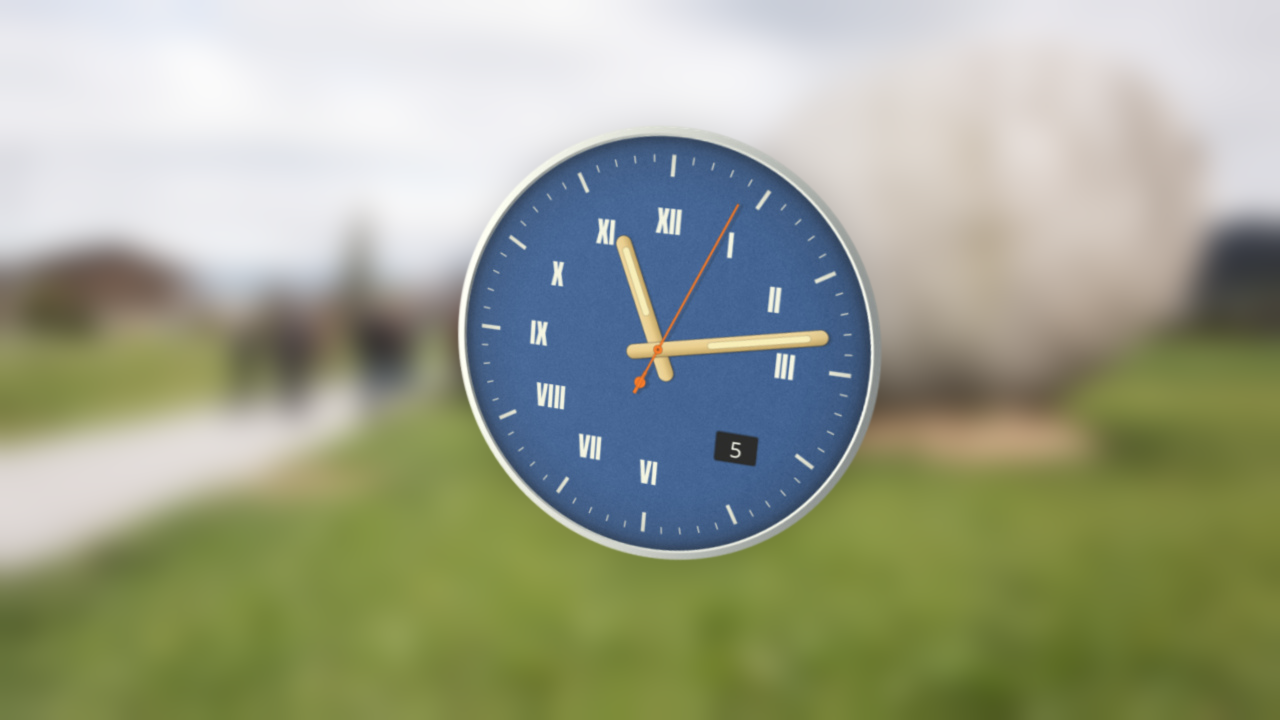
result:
11.13.04
